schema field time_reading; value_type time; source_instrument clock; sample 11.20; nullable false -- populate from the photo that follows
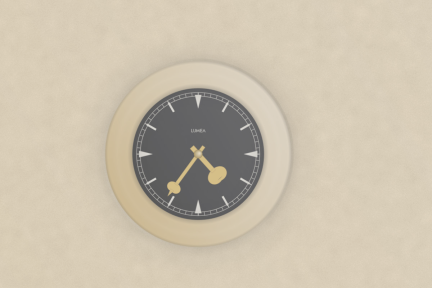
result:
4.36
